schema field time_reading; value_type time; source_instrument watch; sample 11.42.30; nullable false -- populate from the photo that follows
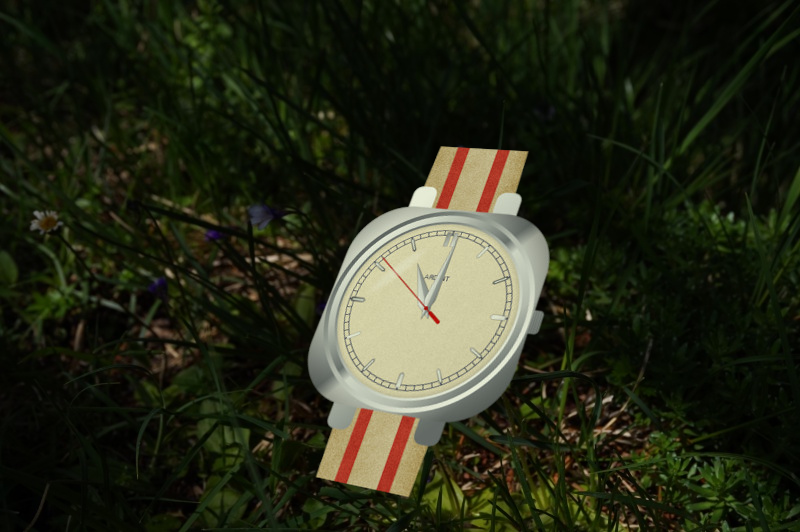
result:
11.00.51
